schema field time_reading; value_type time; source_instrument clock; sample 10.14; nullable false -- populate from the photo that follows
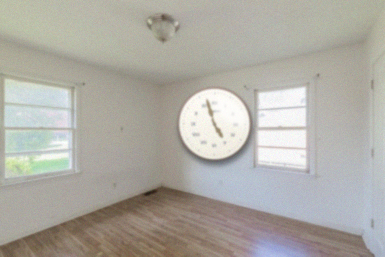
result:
4.57
